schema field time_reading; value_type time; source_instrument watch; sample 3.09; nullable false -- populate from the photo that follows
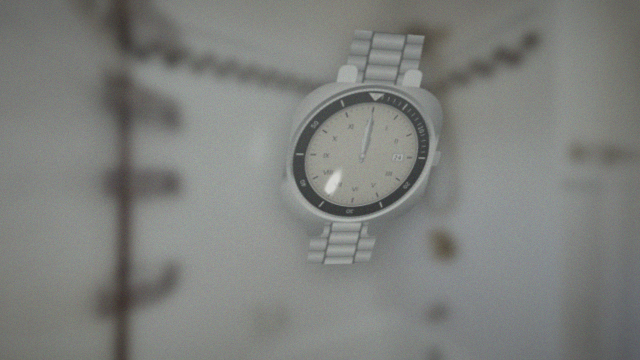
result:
12.00
